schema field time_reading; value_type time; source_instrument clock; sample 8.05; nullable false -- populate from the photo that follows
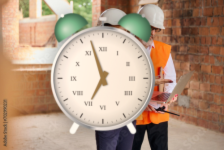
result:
6.57
